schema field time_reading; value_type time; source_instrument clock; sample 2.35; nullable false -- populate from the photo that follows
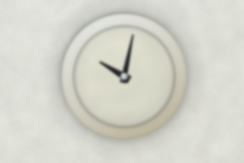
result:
10.02
